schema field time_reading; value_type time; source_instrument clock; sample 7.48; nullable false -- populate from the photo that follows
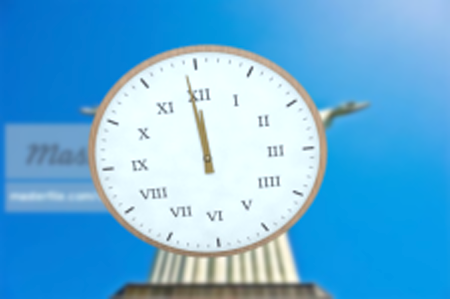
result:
11.59
